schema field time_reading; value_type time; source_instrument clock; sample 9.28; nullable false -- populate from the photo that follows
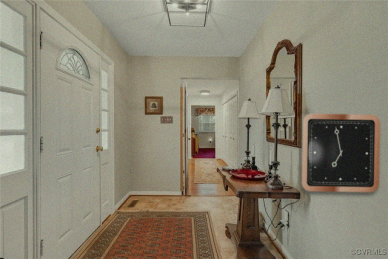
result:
6.58
